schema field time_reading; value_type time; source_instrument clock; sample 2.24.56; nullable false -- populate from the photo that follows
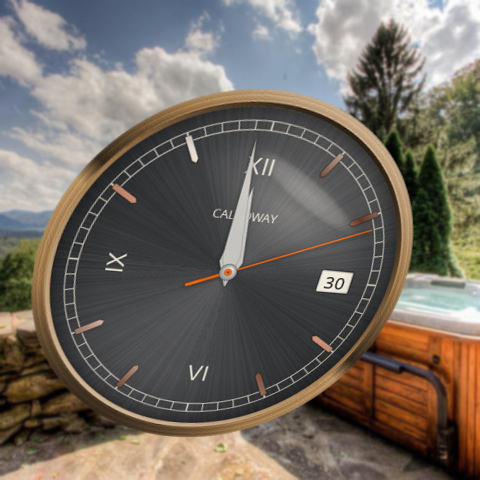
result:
11.59.11
